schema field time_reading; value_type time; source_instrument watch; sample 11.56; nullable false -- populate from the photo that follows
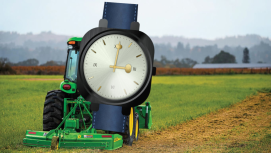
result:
3.01
